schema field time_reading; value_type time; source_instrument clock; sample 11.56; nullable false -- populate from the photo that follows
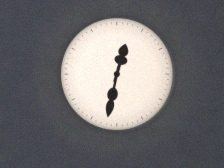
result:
12.32
